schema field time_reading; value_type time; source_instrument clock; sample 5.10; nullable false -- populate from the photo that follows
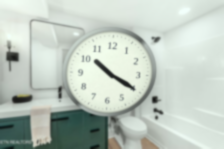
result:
10.20
